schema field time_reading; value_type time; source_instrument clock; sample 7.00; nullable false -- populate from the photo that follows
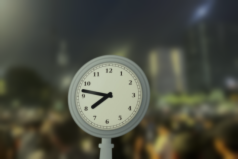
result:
7.47
